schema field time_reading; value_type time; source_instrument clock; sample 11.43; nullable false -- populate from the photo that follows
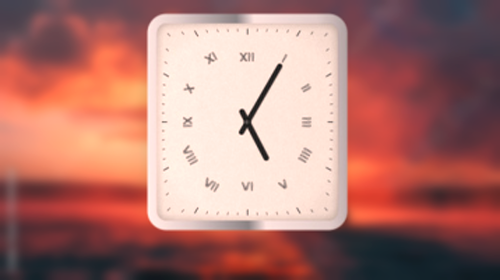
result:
5.05
